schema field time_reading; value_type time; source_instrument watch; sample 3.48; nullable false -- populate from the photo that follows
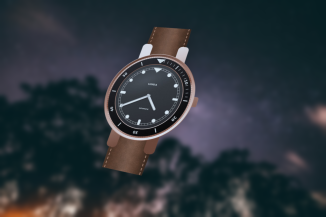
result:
4.40
